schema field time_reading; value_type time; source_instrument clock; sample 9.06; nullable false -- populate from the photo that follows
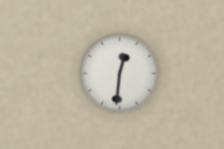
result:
12.31
